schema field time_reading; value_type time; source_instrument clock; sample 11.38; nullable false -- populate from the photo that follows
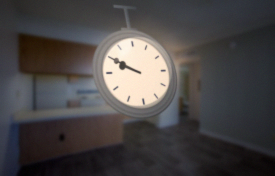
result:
9.50
